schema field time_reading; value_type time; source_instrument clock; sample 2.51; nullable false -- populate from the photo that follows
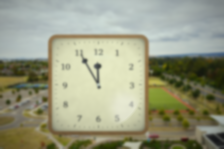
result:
11.55
